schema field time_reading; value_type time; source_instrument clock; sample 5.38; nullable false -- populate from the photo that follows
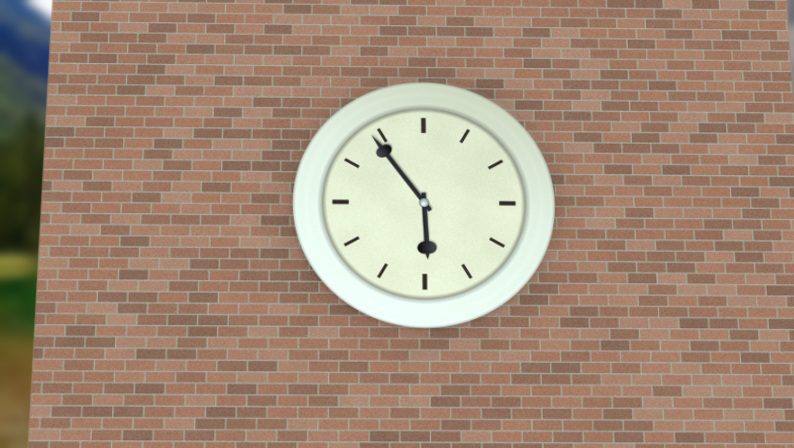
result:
5.54
